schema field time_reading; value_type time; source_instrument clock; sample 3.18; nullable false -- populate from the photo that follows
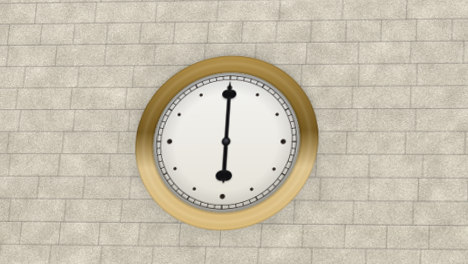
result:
6.00
